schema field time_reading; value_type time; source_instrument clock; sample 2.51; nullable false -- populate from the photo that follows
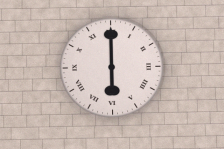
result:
6.00
